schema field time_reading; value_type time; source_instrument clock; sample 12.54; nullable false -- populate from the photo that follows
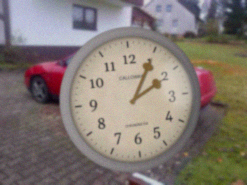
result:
2.05
